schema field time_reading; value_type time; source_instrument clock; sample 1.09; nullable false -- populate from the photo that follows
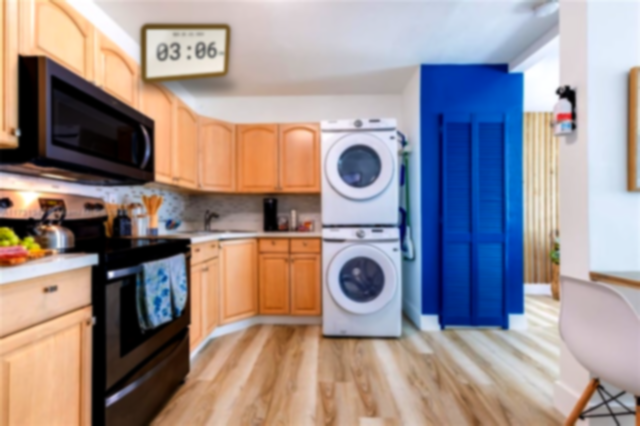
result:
3.06
